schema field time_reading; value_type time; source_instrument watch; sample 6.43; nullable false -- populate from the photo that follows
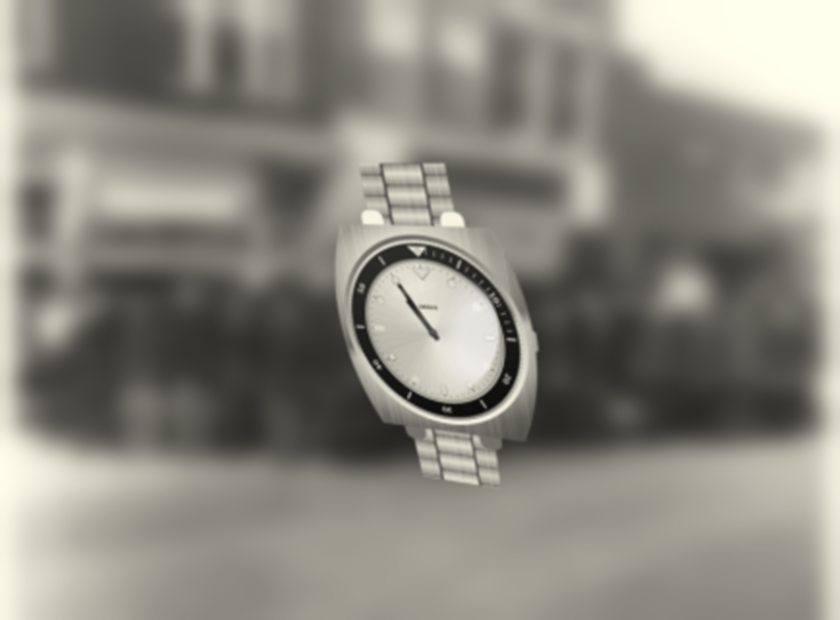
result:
10.55
